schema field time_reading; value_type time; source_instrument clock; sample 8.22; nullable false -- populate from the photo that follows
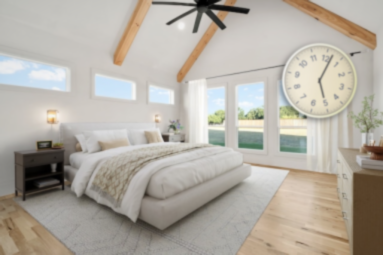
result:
5.02
